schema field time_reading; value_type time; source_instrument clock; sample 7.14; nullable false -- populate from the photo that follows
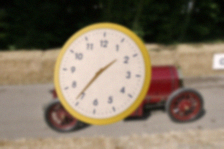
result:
1.36
